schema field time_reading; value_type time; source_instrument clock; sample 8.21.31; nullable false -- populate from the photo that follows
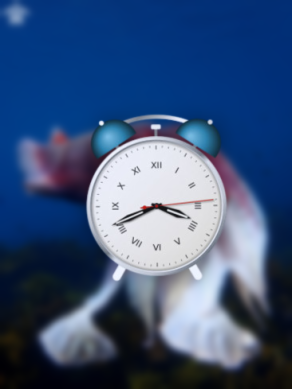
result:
3.41.14
